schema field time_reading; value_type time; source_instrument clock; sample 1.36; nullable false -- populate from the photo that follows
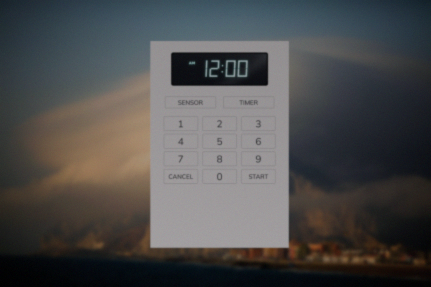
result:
12.00
